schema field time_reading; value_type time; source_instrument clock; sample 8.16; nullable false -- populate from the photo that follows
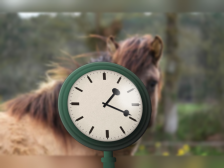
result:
1.19
